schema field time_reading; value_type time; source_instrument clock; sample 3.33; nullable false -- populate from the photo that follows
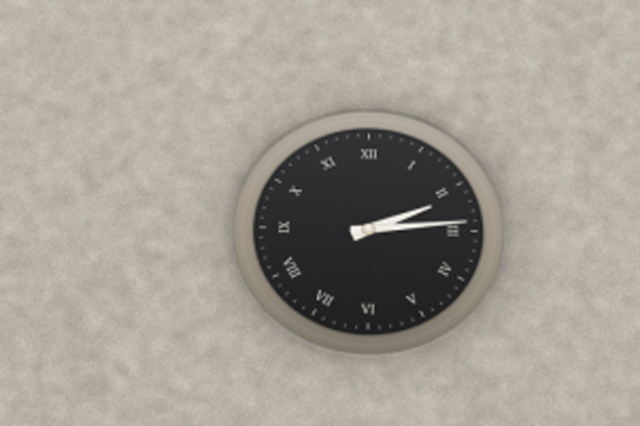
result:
2.14
